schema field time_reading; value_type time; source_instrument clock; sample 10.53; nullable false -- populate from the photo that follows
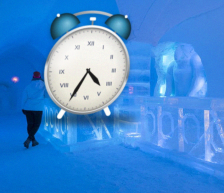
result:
4.35
